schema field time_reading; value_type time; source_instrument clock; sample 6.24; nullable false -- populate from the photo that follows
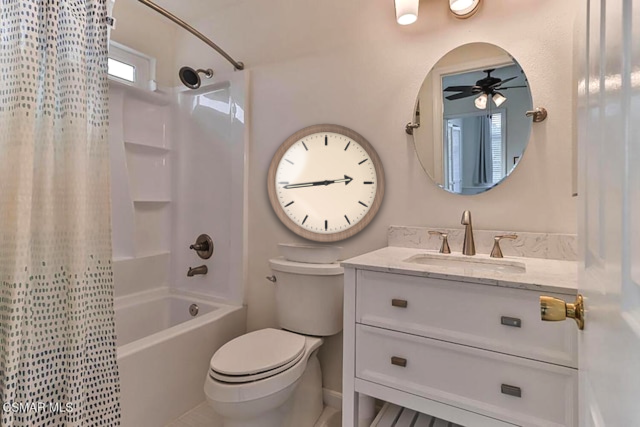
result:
2.44
